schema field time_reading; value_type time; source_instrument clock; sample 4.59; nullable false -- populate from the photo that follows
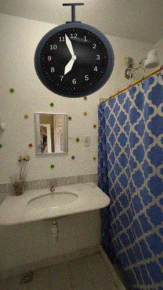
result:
6.57
